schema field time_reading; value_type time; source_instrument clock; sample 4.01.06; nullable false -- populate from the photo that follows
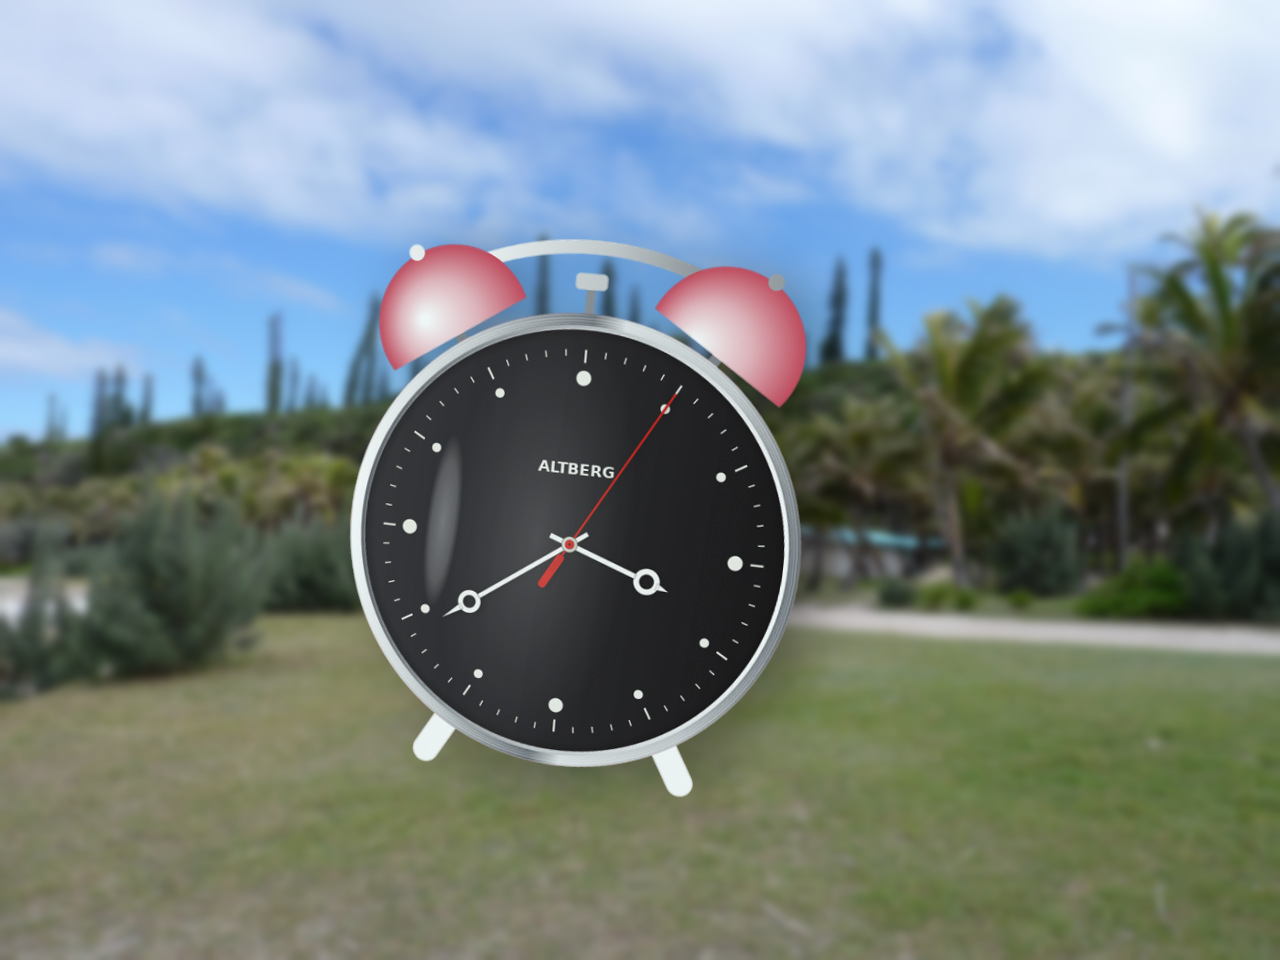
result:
3.39.05
